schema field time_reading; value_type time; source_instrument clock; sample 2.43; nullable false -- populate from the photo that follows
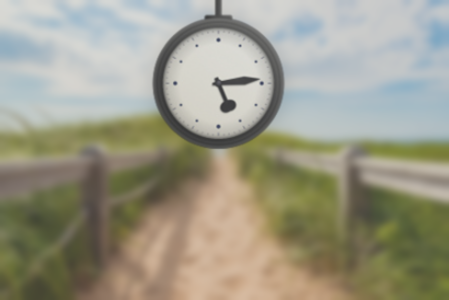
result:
5.14
